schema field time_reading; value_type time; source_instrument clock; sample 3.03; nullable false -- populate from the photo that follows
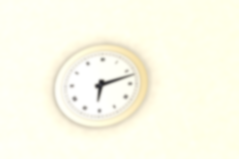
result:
6.12
